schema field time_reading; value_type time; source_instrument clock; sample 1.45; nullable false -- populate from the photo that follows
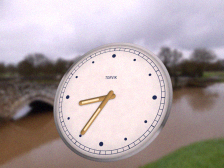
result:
8.35
